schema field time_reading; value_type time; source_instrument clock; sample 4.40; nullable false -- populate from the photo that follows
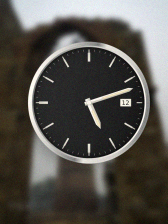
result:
5.12
